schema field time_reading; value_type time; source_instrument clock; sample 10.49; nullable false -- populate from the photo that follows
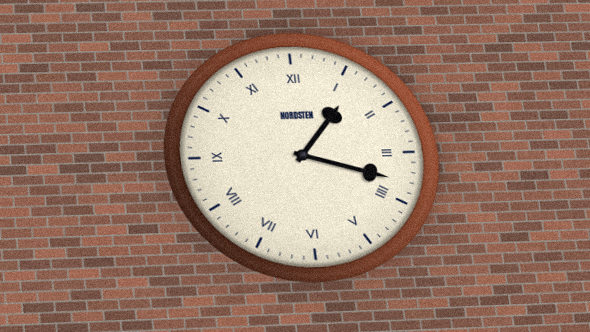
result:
1.18
